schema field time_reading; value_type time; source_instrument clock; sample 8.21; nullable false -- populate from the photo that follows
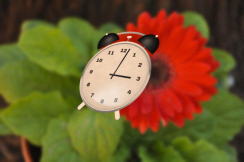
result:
3.02
